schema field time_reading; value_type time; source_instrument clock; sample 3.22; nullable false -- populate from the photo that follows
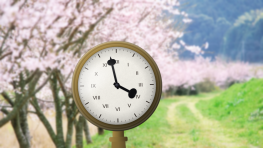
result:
3.58
